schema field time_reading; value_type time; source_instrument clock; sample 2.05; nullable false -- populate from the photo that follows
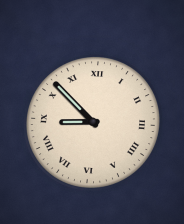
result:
8.52
